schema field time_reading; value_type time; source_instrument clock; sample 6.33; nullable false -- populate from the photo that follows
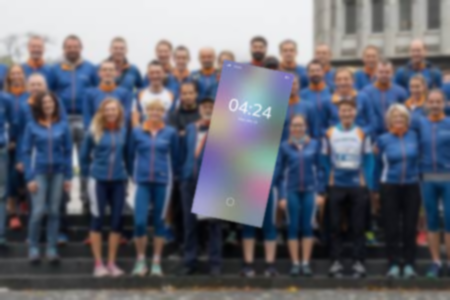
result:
4.24
